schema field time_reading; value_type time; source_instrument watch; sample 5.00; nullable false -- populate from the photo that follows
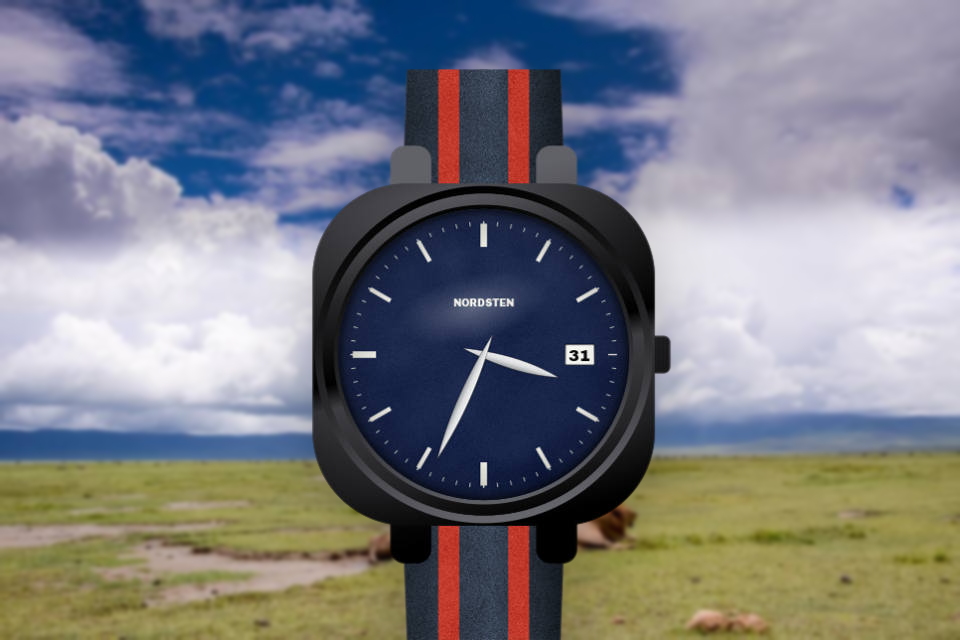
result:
3.34
